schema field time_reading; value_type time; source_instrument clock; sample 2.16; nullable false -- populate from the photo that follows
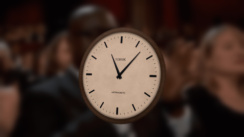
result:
11.07
